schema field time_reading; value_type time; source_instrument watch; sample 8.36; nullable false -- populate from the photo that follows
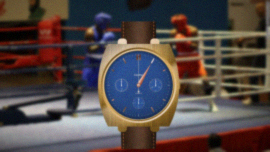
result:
1.05
